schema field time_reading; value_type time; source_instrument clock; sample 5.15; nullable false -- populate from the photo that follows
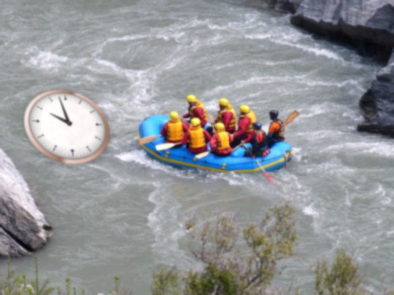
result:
9.58
